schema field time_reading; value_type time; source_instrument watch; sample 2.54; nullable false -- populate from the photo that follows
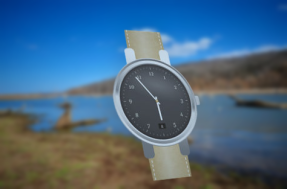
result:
5.54
